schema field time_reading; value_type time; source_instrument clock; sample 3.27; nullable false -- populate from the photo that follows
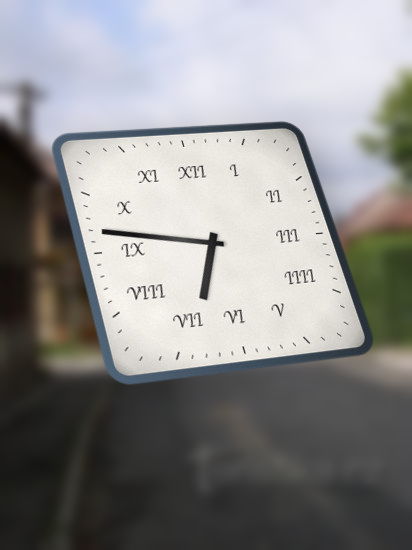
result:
6.47
